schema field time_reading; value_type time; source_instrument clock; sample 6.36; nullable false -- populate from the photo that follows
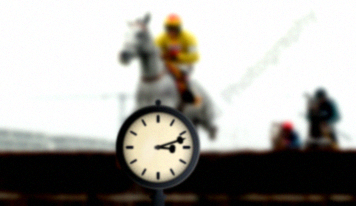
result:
3.12
